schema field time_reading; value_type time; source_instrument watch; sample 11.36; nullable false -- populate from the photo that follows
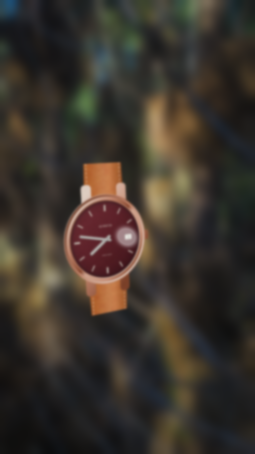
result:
7.47
